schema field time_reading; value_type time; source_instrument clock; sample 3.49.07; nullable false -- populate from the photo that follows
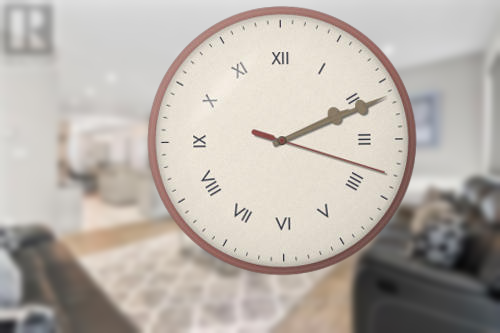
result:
2.11.18
